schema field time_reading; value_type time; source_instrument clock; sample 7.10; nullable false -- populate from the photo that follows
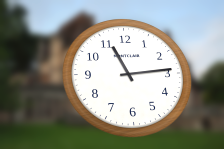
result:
11.14
